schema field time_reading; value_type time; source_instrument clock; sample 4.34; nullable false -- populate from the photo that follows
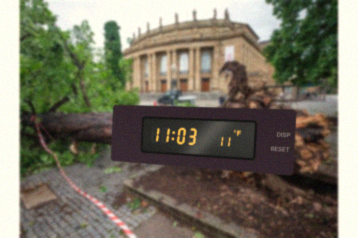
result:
11.03
